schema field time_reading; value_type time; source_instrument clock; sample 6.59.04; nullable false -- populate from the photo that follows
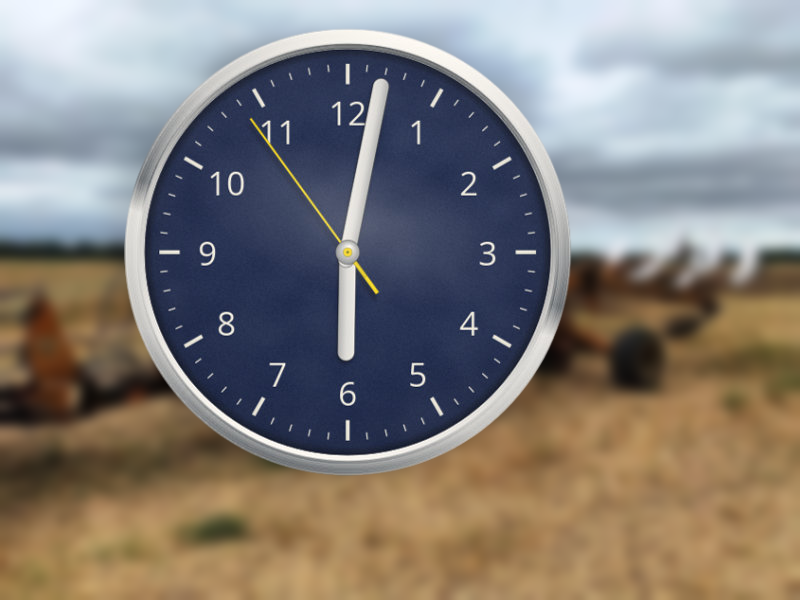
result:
6.01.54
